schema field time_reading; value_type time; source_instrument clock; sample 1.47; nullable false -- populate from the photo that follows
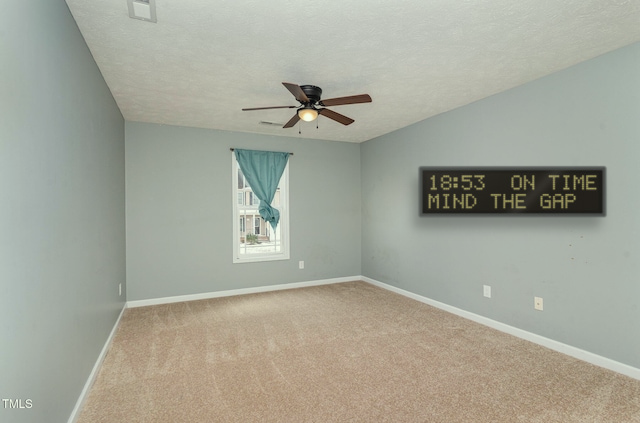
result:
18.53
